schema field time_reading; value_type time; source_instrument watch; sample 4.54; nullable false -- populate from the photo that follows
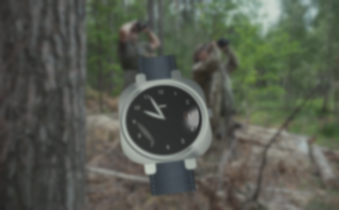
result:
9.56
